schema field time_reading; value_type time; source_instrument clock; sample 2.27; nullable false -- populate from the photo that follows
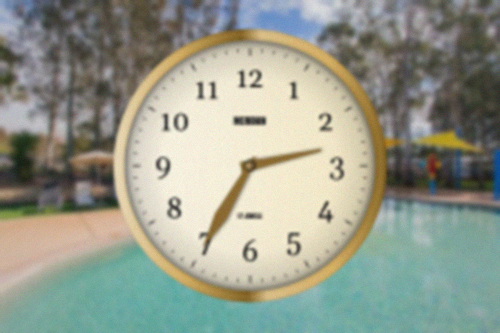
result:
2.35
